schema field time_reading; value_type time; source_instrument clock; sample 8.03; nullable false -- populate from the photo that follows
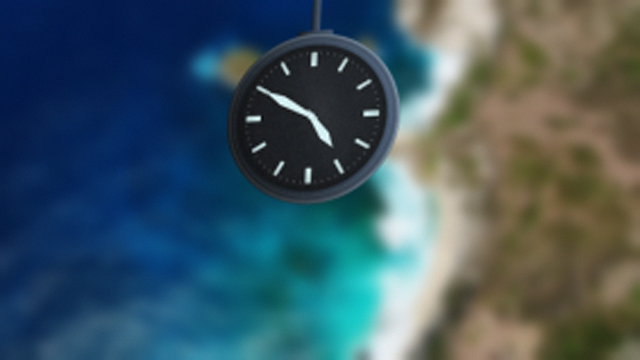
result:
4.50
